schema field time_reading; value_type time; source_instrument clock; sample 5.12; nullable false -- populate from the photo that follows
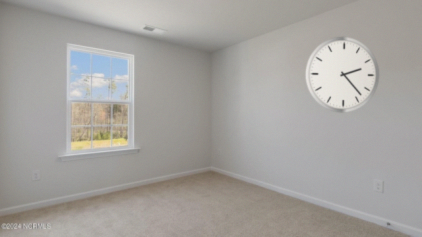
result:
2.23
